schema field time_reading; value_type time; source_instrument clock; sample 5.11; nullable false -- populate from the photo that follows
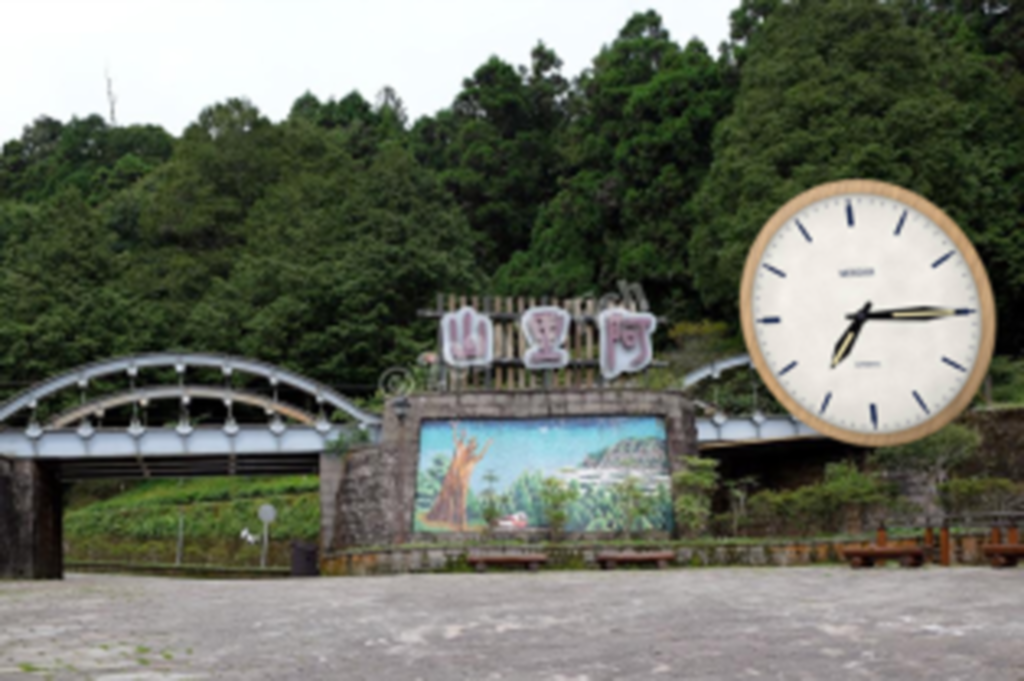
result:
7.15
